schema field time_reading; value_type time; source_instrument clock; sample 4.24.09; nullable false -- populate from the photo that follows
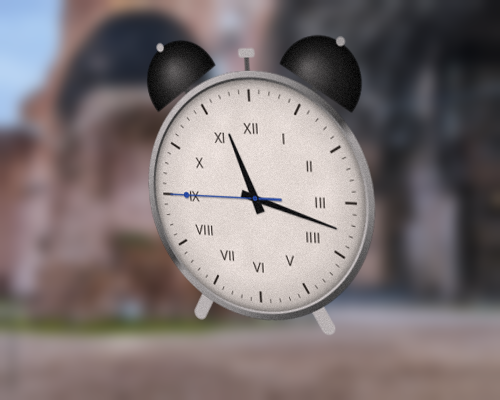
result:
11.17.45
